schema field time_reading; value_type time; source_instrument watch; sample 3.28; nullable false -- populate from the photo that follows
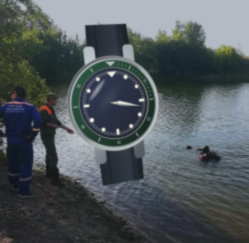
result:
3.17
